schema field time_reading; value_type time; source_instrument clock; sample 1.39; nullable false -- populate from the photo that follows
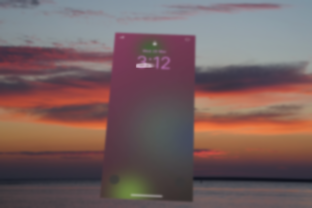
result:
3.12
